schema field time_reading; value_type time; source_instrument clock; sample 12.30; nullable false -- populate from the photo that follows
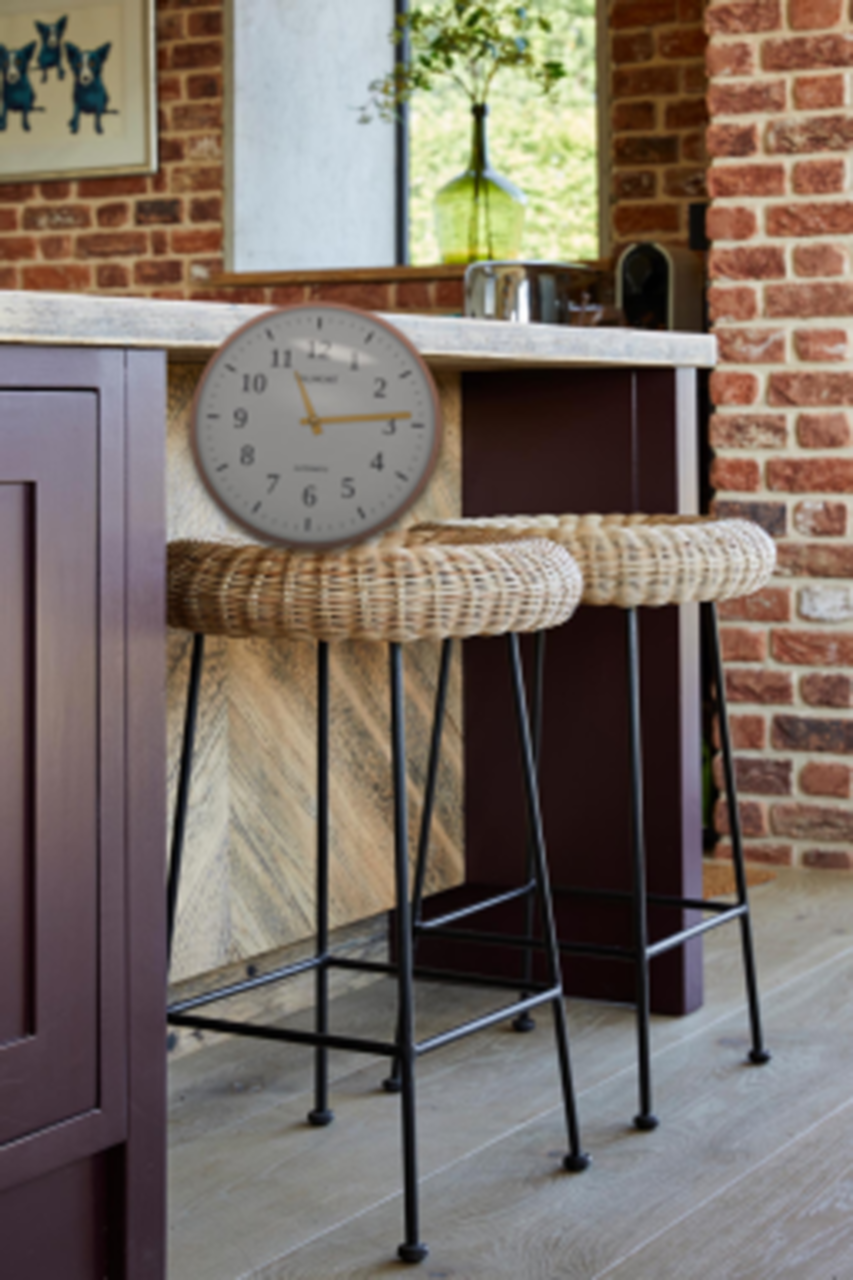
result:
11.14
